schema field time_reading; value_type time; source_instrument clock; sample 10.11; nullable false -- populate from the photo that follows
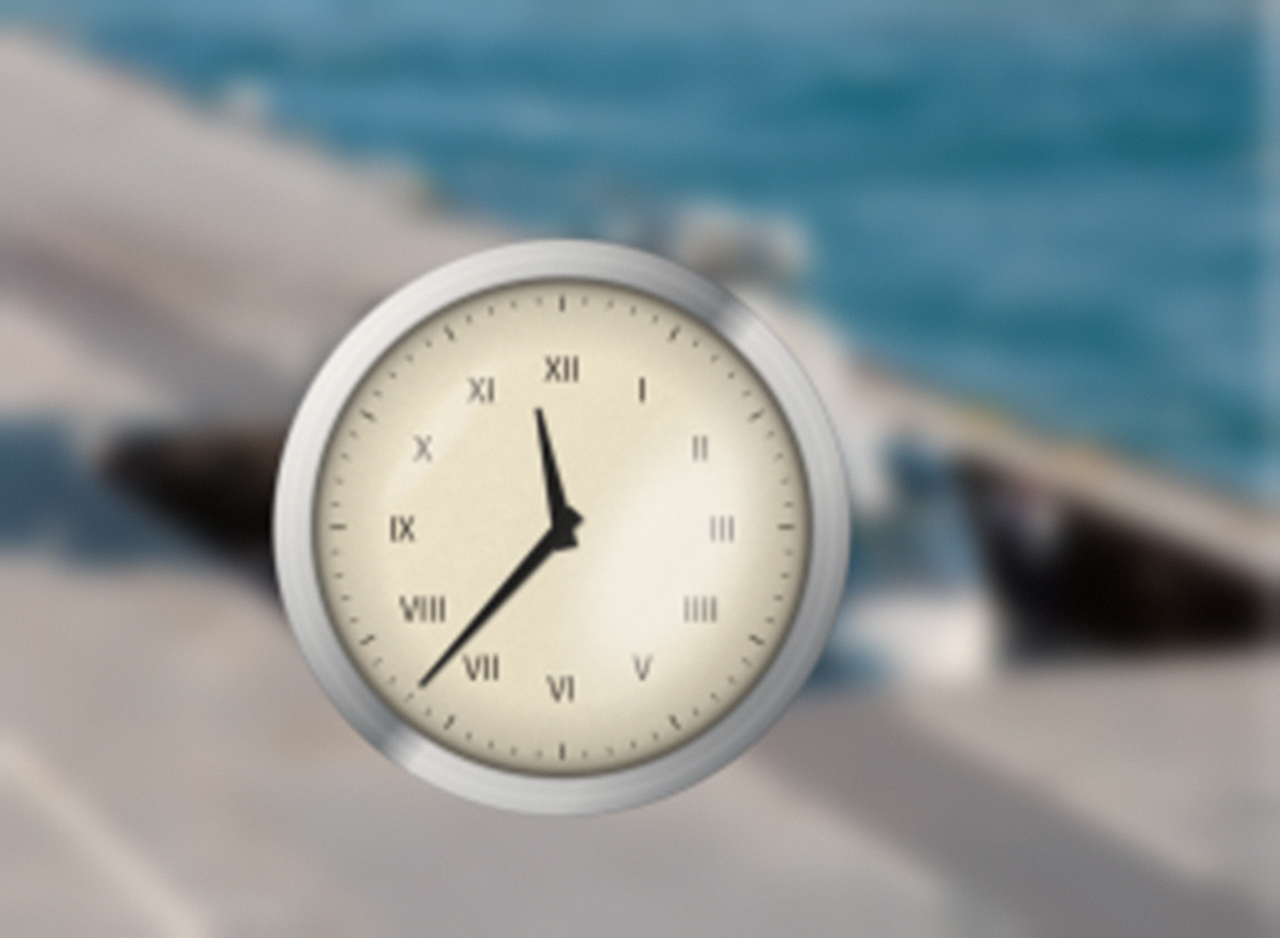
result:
11.37
